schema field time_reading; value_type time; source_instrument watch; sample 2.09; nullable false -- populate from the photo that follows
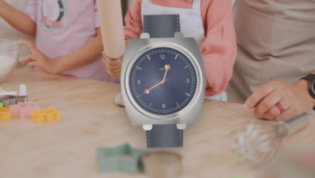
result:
12.40
